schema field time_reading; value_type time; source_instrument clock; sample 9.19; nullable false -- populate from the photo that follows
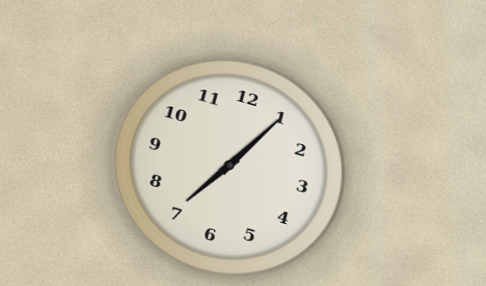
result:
7.05
